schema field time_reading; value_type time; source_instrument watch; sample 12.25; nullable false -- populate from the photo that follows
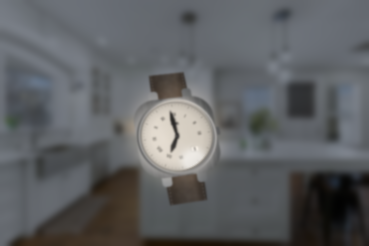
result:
6.59
